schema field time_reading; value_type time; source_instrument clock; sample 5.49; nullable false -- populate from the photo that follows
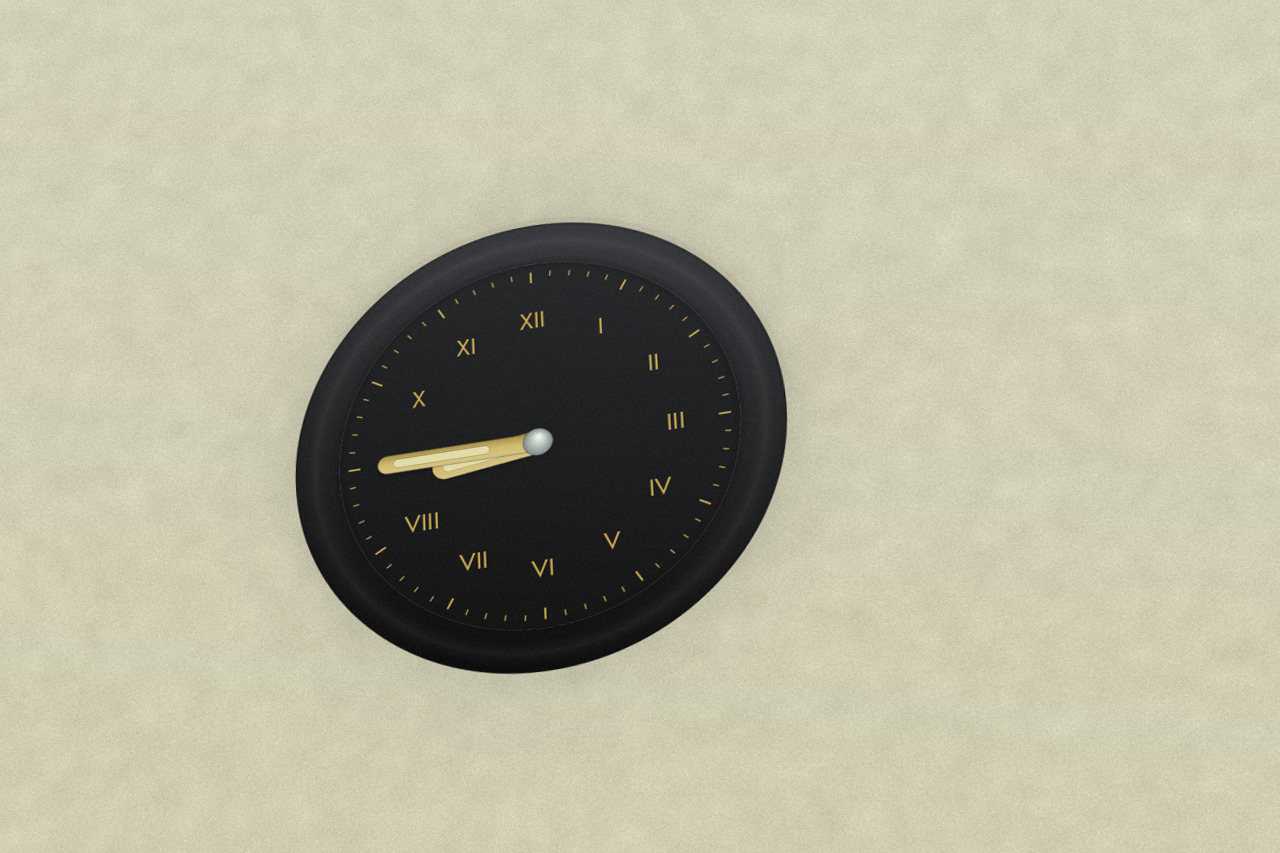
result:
8.45
